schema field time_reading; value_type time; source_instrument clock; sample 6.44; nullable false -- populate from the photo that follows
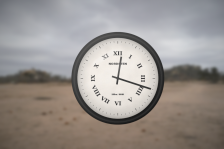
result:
12.18
